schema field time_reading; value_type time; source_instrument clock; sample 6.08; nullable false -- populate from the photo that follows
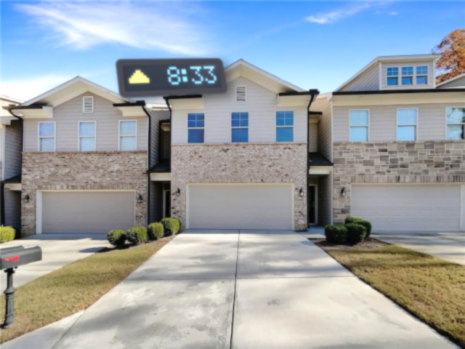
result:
8.33
